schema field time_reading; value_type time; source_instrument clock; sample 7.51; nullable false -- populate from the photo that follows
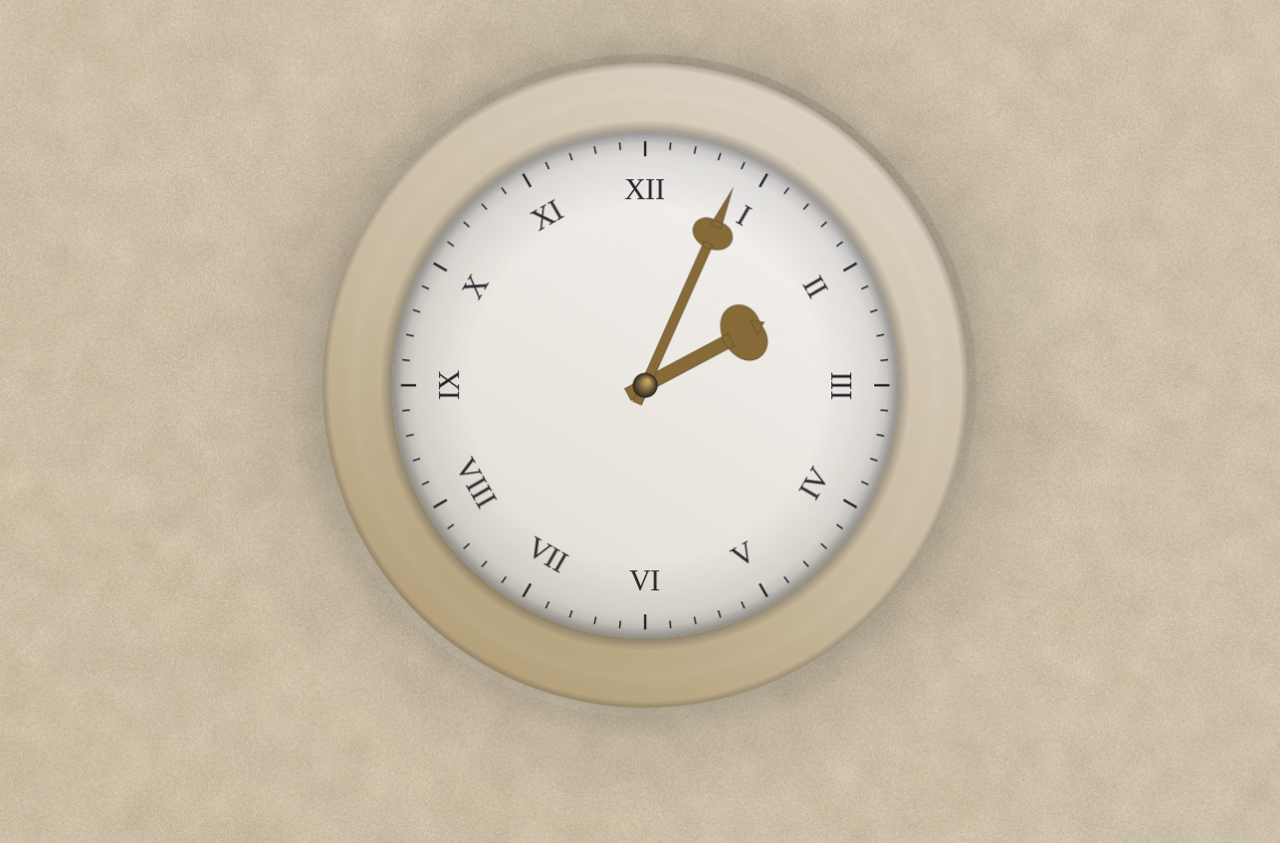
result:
2.04
